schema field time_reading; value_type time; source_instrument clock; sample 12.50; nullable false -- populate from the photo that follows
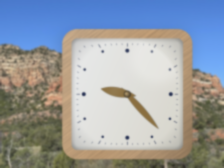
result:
9.23
